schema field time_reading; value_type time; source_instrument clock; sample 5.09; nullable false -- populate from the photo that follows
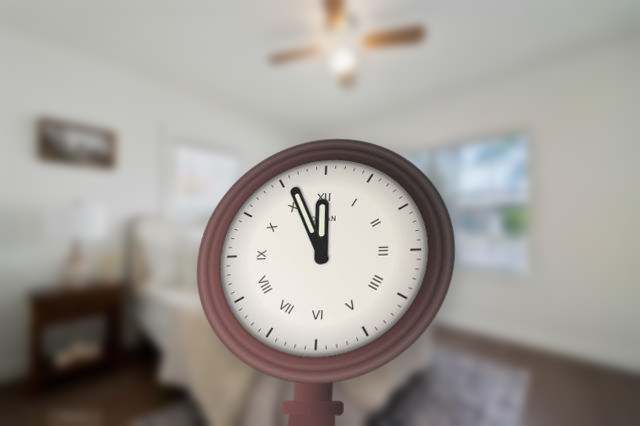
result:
11.56
